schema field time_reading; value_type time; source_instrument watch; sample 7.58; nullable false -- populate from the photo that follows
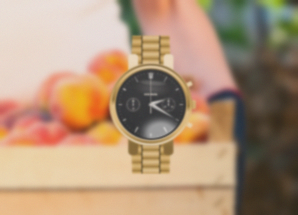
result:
2.20
